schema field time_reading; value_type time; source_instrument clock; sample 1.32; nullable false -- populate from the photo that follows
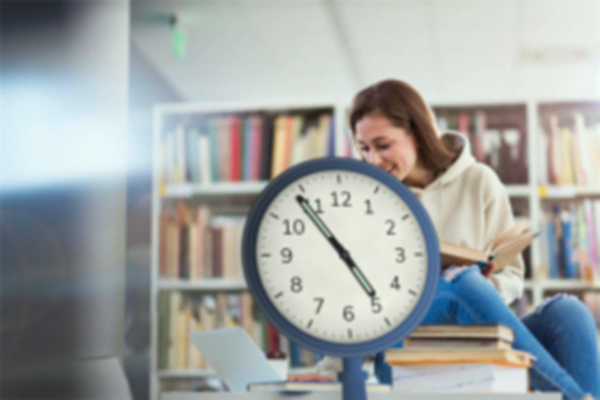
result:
4.54
